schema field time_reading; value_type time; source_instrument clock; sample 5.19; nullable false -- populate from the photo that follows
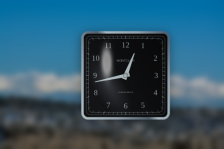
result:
12.43
